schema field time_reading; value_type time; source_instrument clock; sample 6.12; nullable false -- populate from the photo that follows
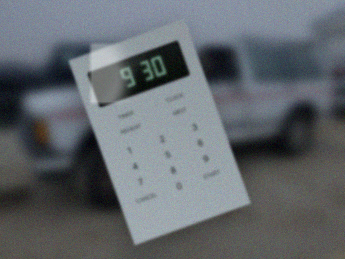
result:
9.30
